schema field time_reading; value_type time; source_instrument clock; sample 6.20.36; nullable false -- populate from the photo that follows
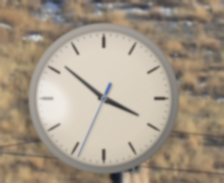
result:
3.51.34
